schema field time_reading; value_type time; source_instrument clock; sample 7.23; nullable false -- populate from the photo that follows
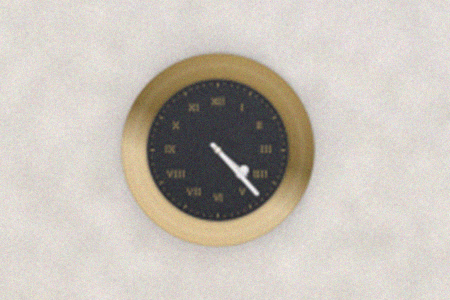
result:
4.23
